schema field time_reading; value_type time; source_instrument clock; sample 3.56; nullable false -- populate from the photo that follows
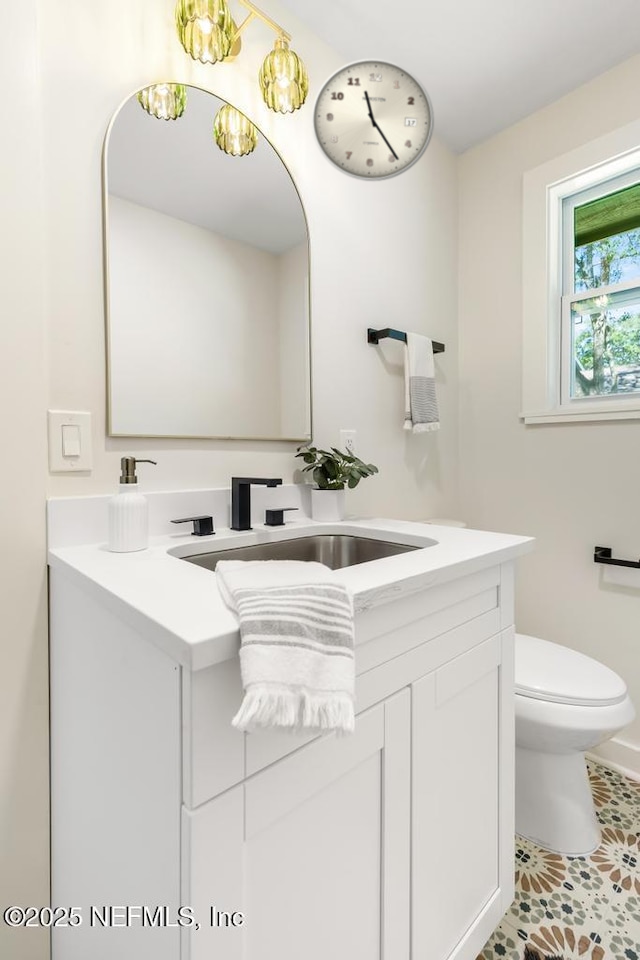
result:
11.24
